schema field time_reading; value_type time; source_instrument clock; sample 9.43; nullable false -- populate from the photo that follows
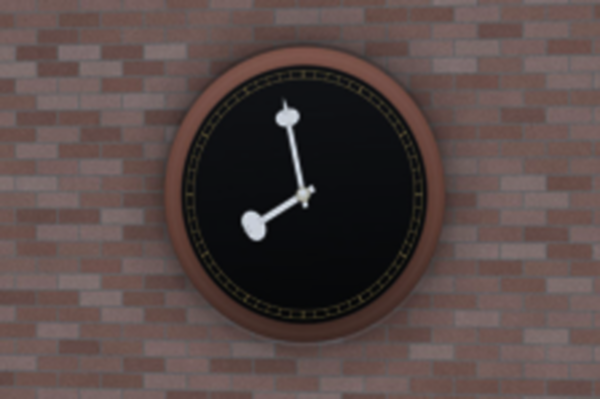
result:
7.58
